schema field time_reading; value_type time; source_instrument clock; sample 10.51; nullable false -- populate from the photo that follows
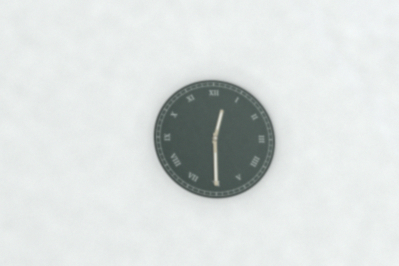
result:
12.30
